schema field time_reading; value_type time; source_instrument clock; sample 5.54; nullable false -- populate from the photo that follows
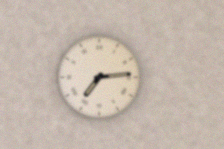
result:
7.14
